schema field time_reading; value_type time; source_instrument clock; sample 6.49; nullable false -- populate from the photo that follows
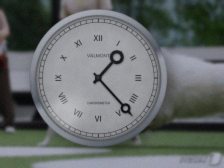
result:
1.23
